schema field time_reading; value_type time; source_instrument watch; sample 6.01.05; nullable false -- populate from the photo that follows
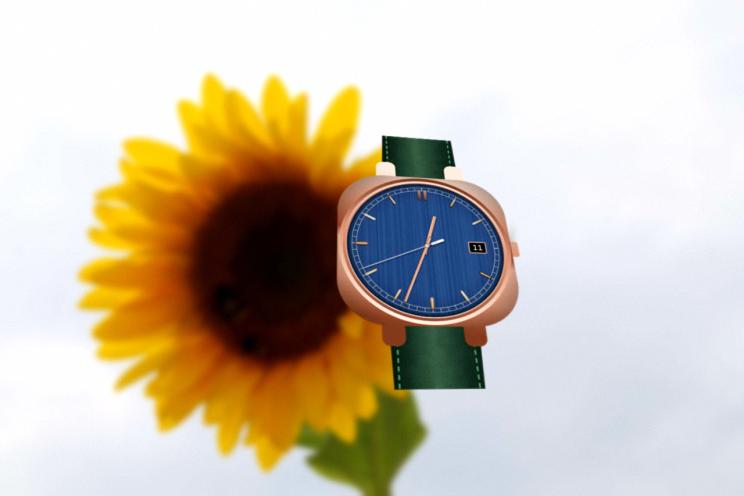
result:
12.33.41
